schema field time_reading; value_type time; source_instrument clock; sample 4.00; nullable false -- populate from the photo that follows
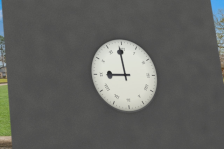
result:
8.59
